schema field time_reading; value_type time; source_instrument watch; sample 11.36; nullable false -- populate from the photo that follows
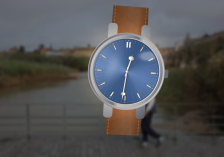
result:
12.31
